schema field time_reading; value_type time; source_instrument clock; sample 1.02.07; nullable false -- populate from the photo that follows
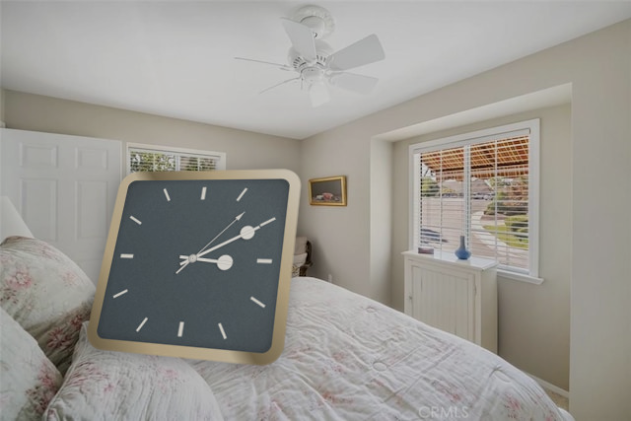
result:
3.10.07
